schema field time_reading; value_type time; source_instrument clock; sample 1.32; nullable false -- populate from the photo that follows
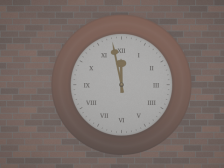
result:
11.58
